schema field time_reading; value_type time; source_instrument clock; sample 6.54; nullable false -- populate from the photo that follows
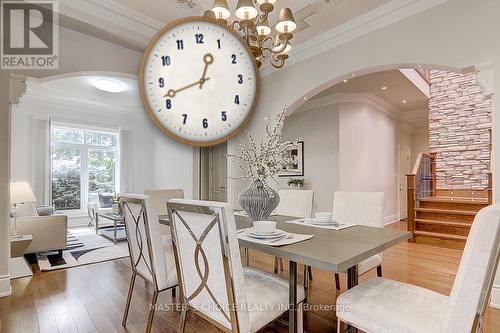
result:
12.42
